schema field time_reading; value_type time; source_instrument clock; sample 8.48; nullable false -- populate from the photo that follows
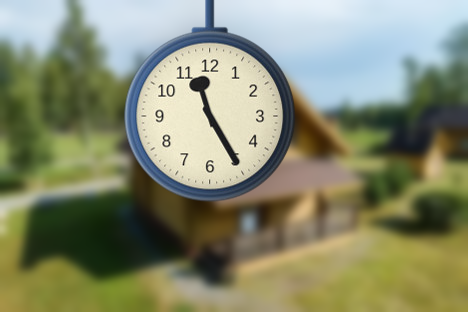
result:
11.25
